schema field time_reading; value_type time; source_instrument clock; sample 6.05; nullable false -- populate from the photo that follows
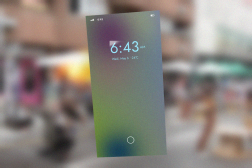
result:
6.43
